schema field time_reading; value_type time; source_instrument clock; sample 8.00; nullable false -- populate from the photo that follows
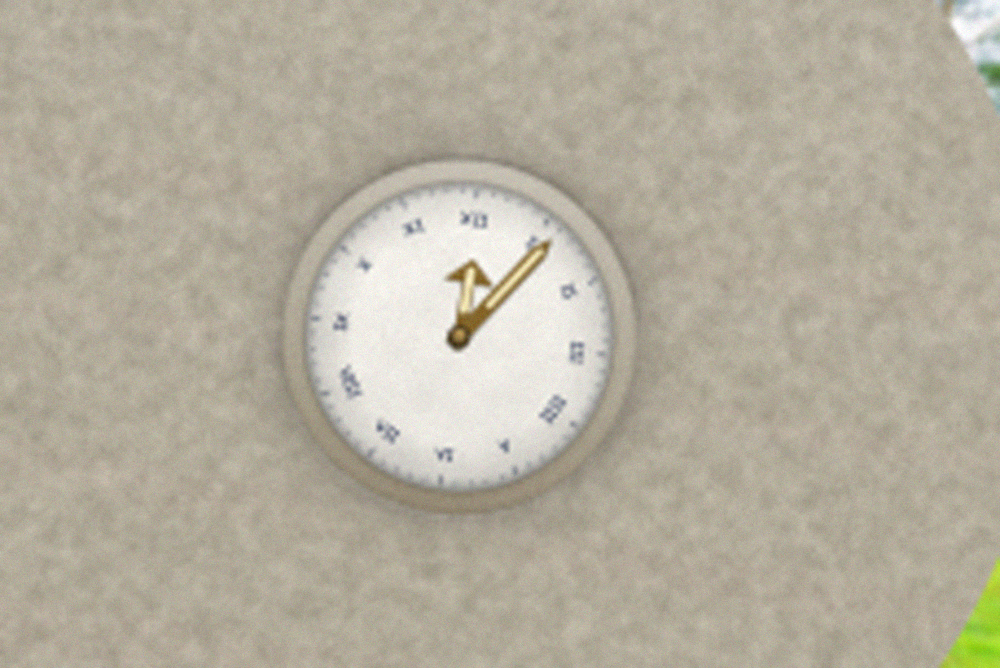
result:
12.06
